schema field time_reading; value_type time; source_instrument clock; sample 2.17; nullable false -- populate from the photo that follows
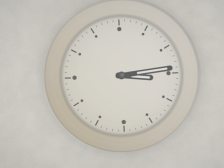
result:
3.14
